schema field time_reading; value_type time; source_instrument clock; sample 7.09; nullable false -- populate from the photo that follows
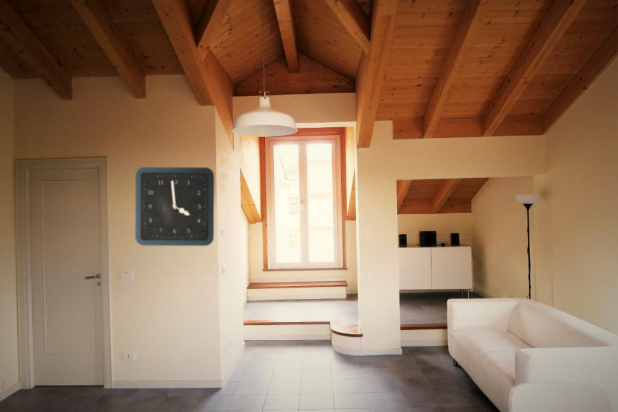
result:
3.59
